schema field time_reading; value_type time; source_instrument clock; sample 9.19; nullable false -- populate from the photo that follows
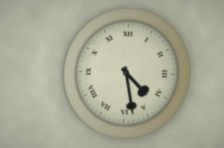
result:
4.28
